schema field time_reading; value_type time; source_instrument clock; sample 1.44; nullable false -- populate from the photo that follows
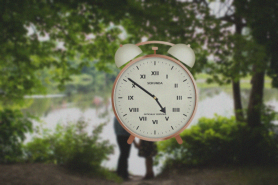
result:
4.51
